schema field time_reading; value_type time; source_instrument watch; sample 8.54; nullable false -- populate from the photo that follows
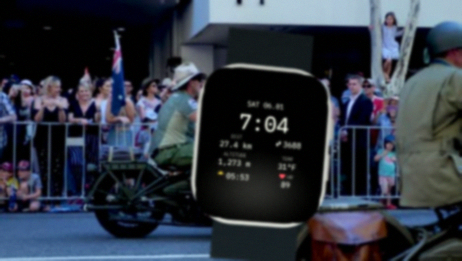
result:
7.04
